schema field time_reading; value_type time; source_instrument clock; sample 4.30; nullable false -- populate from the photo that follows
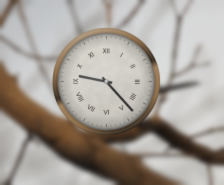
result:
9.23
